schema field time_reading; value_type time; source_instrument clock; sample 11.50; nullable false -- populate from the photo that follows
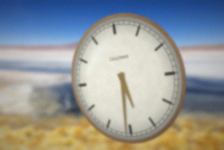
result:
5.31
